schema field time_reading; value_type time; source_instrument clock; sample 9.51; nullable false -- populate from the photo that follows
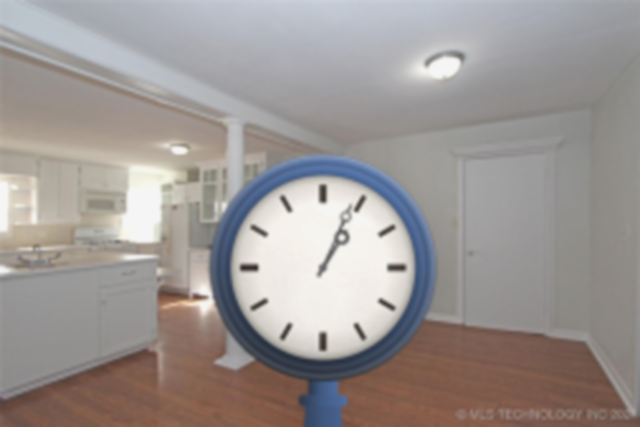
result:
1.04
